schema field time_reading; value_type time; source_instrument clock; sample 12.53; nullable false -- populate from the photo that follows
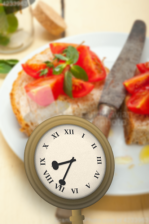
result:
8.35
